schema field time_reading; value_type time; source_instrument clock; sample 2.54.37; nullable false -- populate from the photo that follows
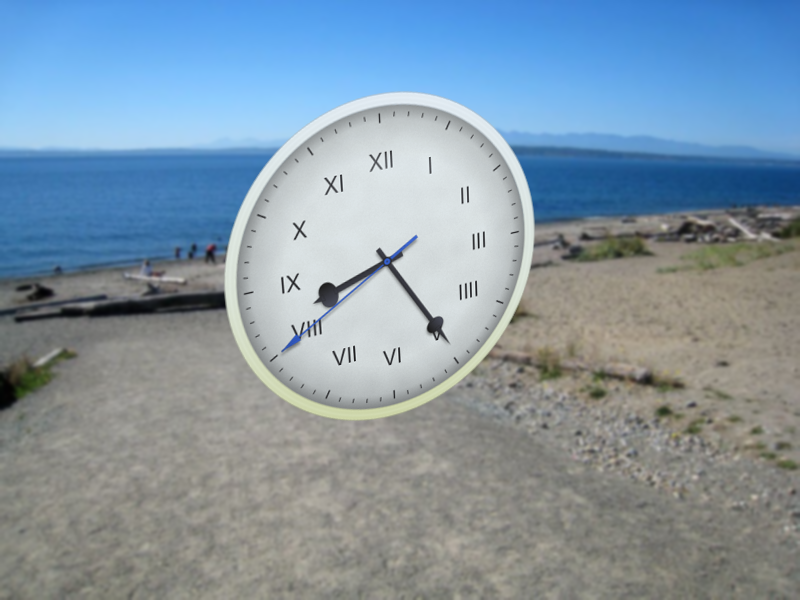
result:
8.24.40
